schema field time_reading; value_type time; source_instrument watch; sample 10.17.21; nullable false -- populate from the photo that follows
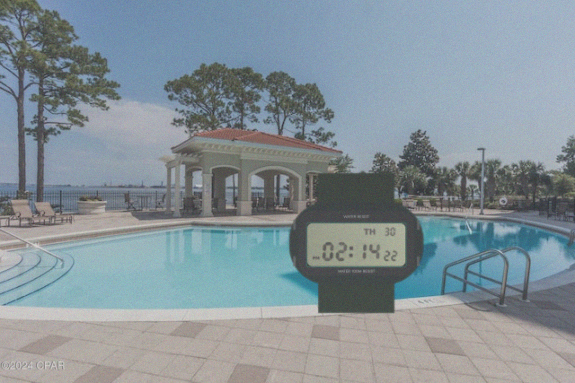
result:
2.14.22
